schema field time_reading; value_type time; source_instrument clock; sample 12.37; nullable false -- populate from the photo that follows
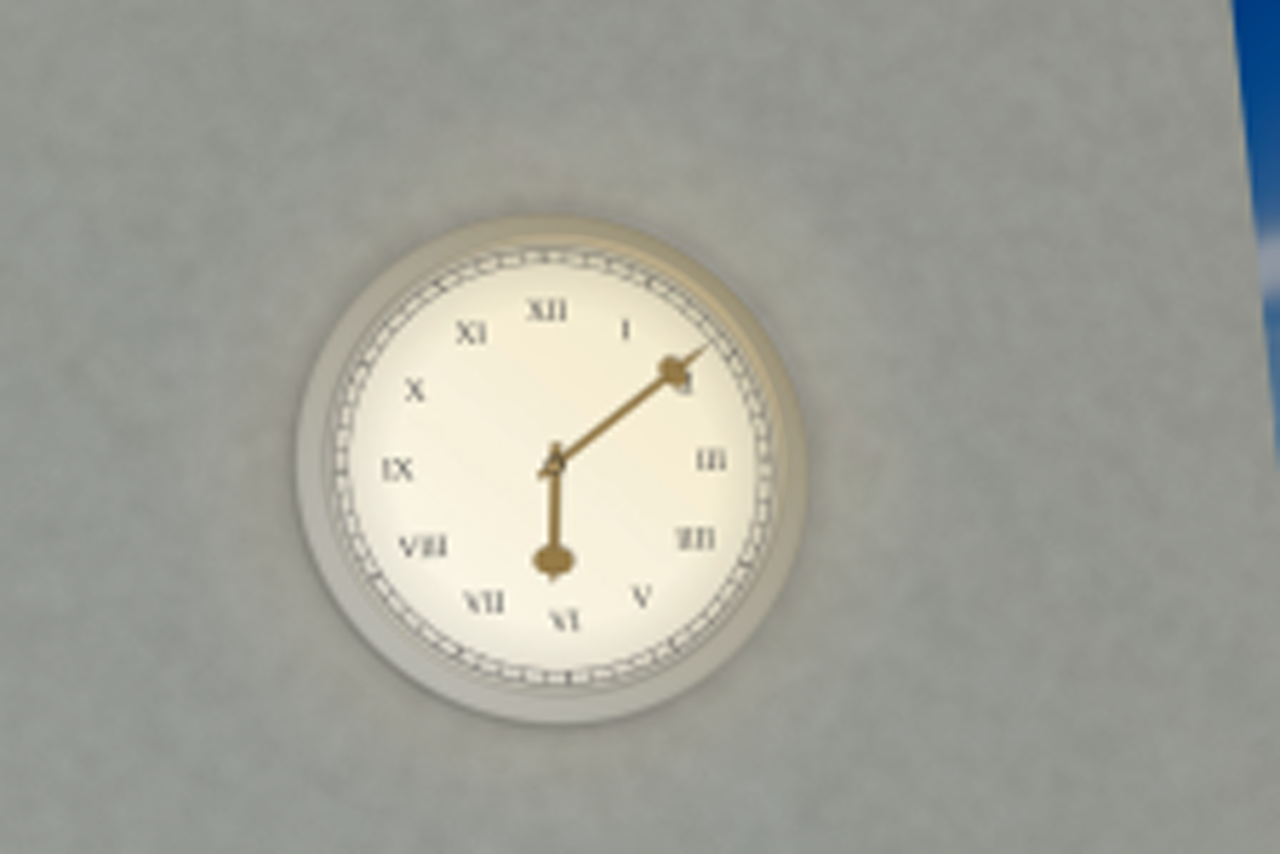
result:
6.09
